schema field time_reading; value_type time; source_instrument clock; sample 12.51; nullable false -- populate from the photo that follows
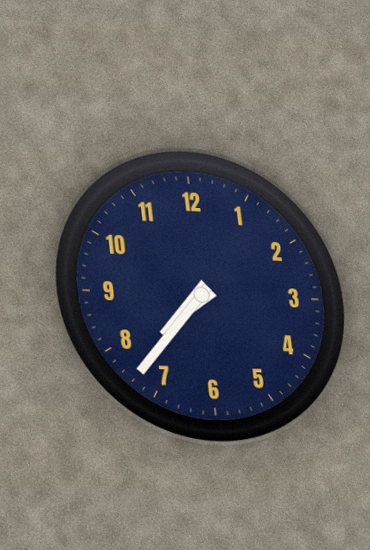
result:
7.37
